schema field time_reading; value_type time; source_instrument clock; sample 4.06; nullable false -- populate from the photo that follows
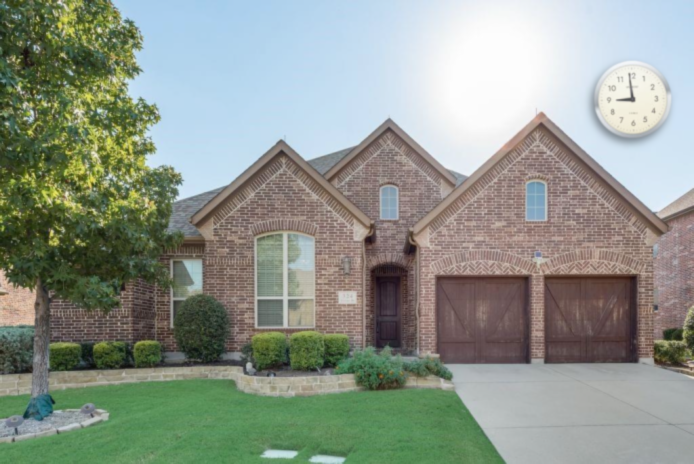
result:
8.59
